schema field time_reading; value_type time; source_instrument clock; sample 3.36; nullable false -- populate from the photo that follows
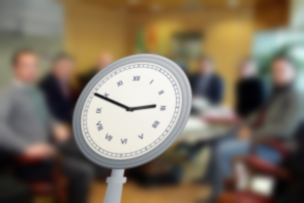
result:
2.49
